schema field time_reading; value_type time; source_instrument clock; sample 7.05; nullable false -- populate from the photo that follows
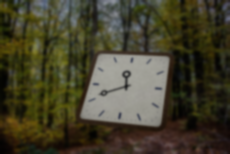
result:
11.41
